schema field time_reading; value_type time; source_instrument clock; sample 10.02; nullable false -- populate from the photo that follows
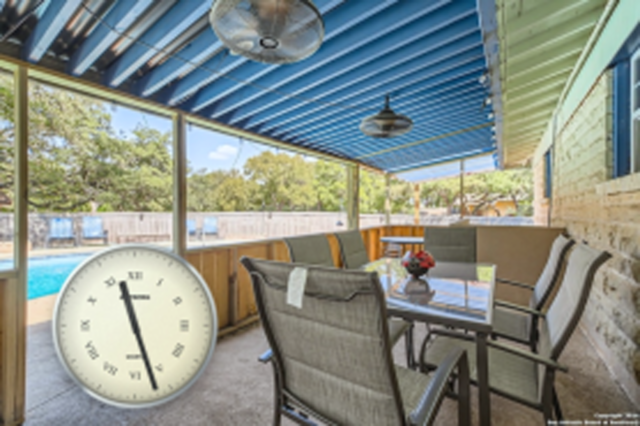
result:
11.27
